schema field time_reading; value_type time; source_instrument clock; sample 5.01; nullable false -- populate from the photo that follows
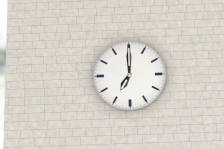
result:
7.00
